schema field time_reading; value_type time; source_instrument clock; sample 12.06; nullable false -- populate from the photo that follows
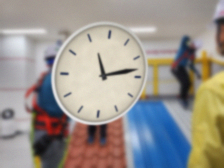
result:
11.13
